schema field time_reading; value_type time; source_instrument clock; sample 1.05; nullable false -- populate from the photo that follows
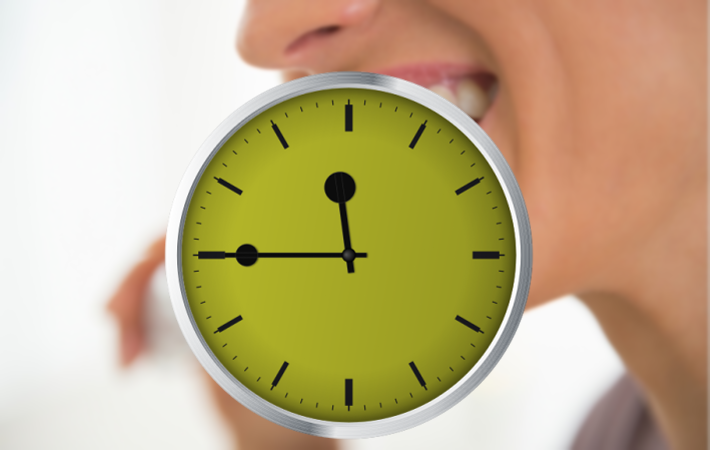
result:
11.45
